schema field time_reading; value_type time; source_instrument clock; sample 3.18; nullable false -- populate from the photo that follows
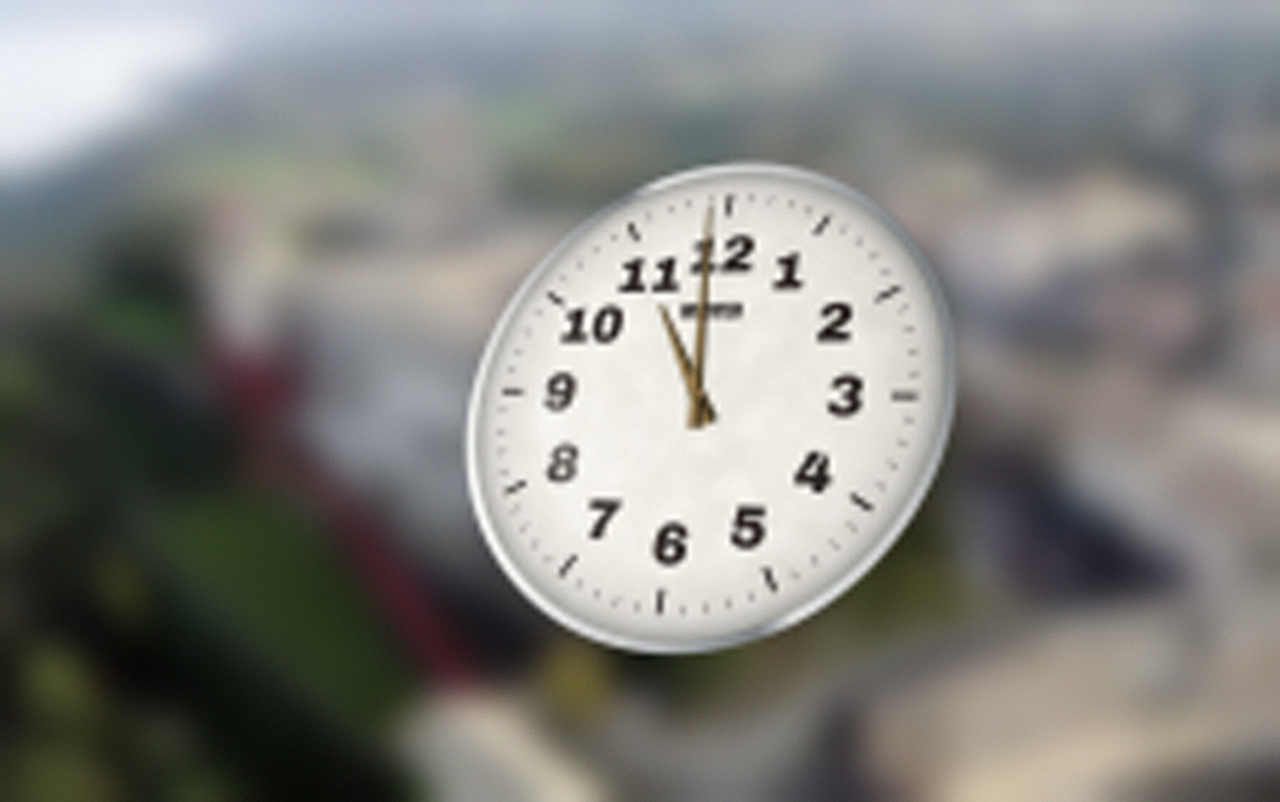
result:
10.59
